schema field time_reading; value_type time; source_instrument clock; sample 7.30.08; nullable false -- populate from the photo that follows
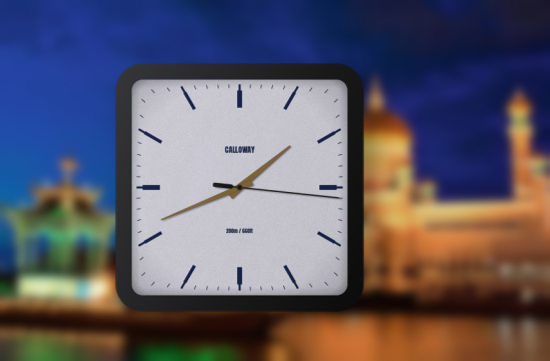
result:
1.41.16
